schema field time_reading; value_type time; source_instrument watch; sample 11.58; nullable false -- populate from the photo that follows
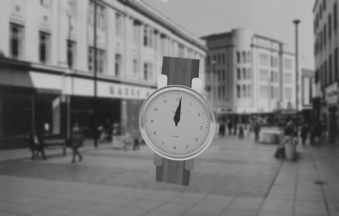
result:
12.01
